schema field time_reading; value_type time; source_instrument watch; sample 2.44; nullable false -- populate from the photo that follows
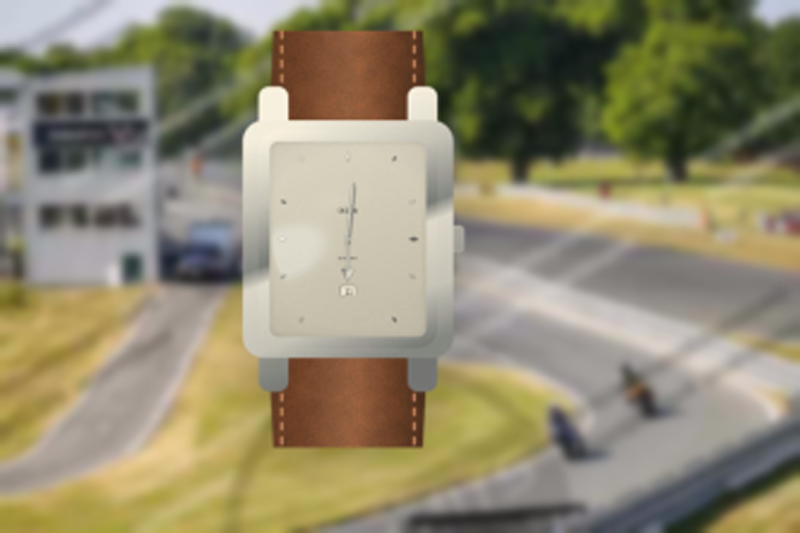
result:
6.01
